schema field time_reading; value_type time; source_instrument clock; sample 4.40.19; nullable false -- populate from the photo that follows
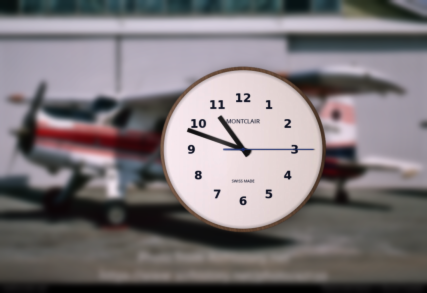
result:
10.48.15
